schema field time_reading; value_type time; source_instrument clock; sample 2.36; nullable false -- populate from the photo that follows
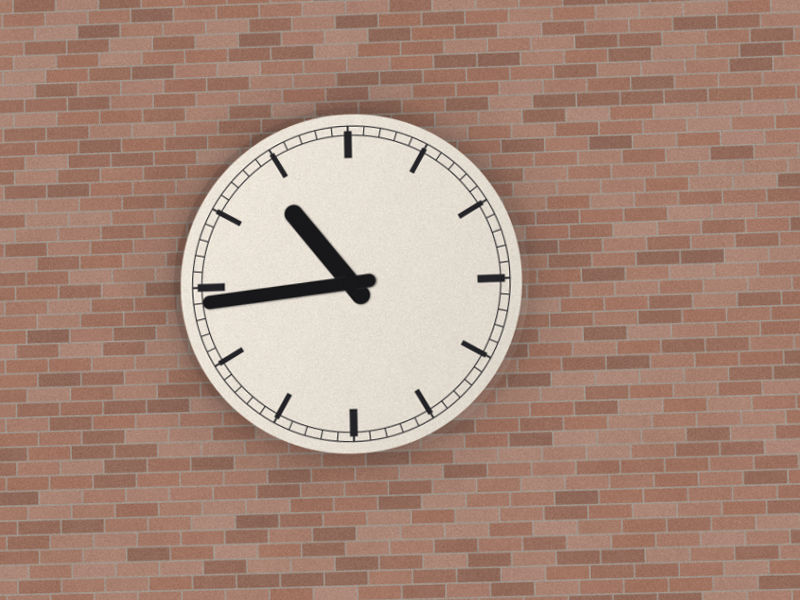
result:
10.44
